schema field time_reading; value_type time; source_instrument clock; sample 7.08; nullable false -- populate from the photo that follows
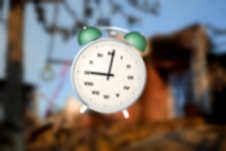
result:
9.01
